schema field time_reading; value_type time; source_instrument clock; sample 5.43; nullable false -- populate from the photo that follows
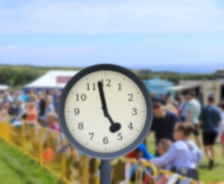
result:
4.58
